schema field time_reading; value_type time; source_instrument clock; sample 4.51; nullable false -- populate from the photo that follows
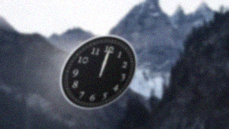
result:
12.00
